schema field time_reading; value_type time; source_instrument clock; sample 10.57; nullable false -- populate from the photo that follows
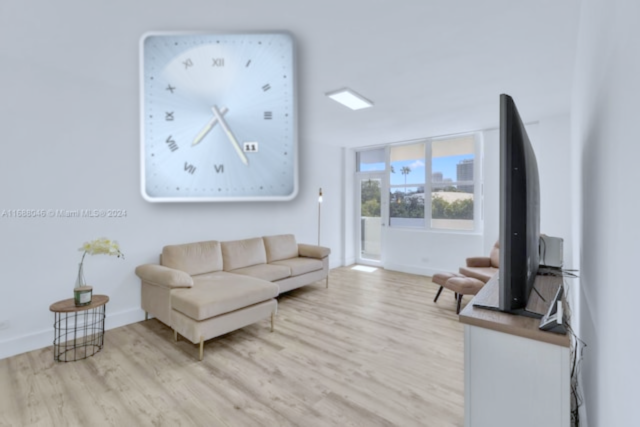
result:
7.25
